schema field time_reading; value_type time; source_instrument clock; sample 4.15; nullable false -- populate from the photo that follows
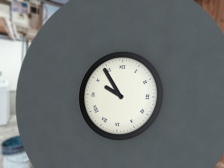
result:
9.54
